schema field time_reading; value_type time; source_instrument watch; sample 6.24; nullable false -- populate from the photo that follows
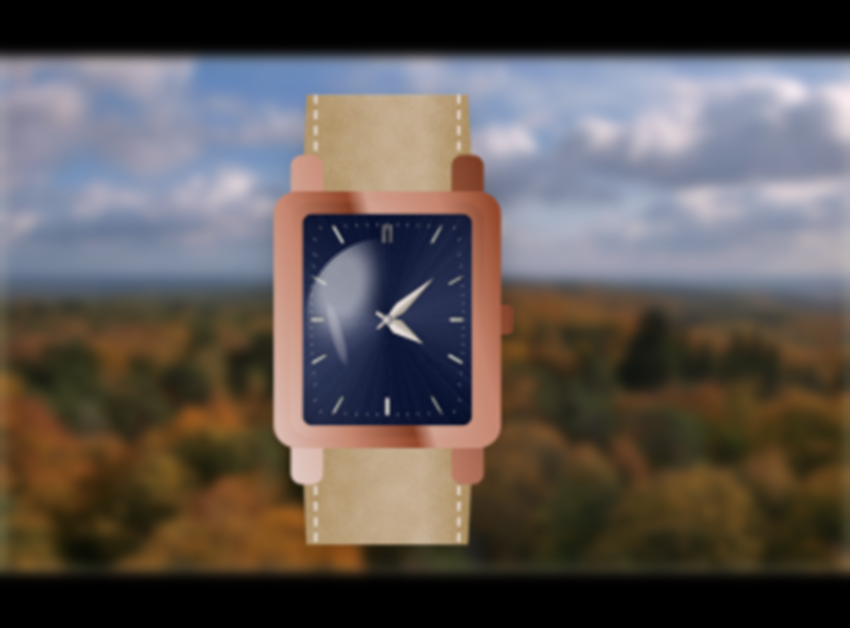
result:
4.08
